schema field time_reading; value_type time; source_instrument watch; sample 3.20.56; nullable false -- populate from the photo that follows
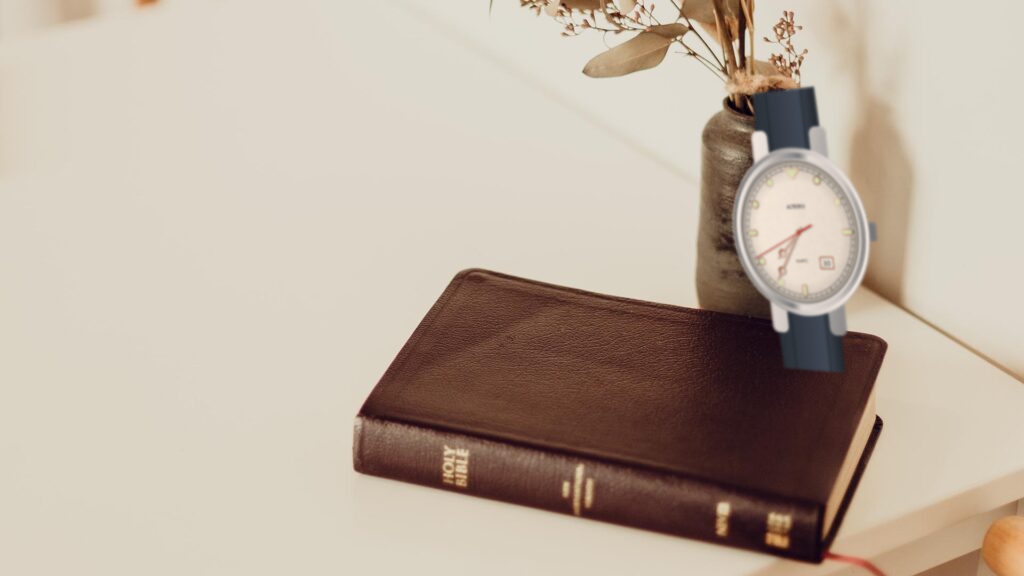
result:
7.35.41
